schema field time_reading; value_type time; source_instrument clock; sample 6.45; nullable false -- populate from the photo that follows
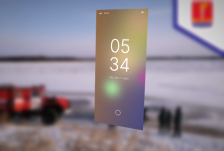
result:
5.34
